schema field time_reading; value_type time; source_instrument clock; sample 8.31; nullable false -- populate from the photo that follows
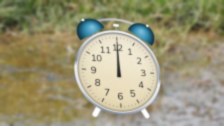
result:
12.00
